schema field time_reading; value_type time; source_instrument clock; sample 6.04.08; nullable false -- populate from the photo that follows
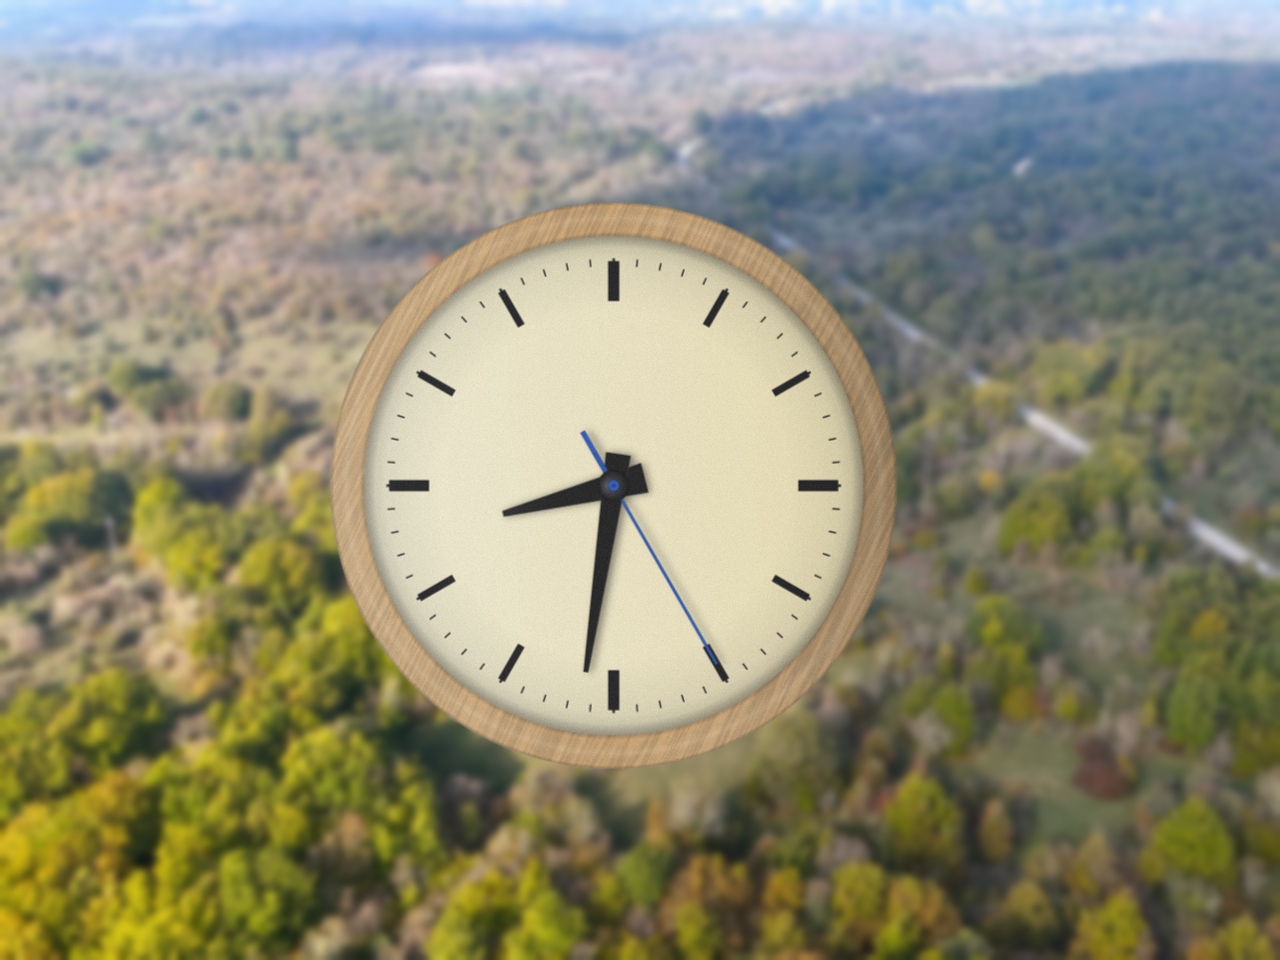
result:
8.31.25
